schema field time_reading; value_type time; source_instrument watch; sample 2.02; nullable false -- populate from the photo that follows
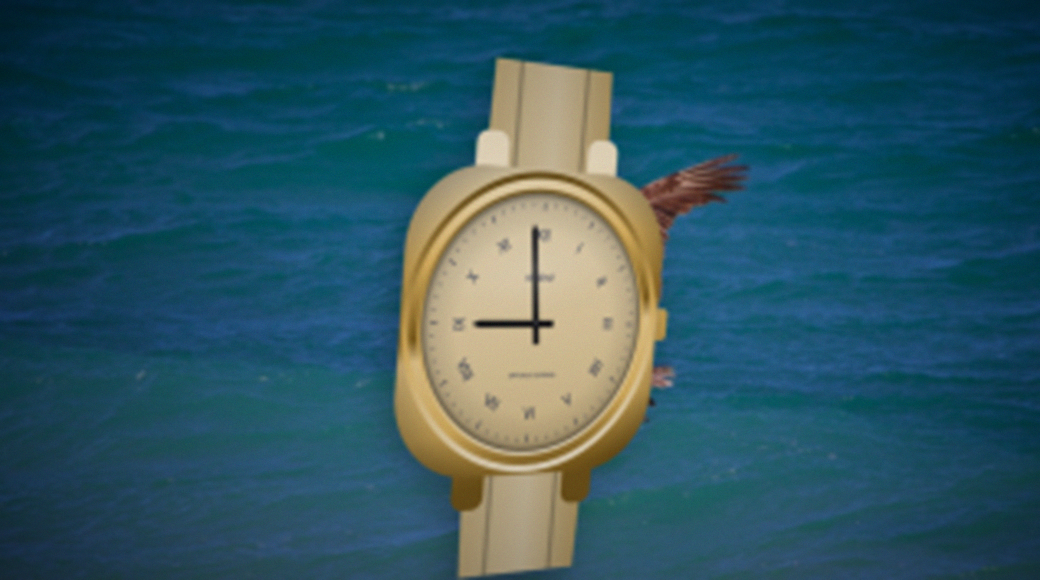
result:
8.59
